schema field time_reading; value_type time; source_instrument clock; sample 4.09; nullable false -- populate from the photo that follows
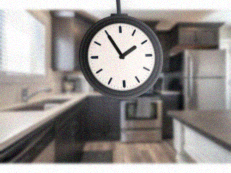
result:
1.55
